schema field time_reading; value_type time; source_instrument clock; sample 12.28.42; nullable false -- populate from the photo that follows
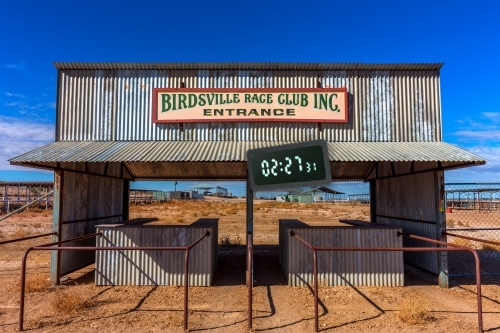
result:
2.27.31
